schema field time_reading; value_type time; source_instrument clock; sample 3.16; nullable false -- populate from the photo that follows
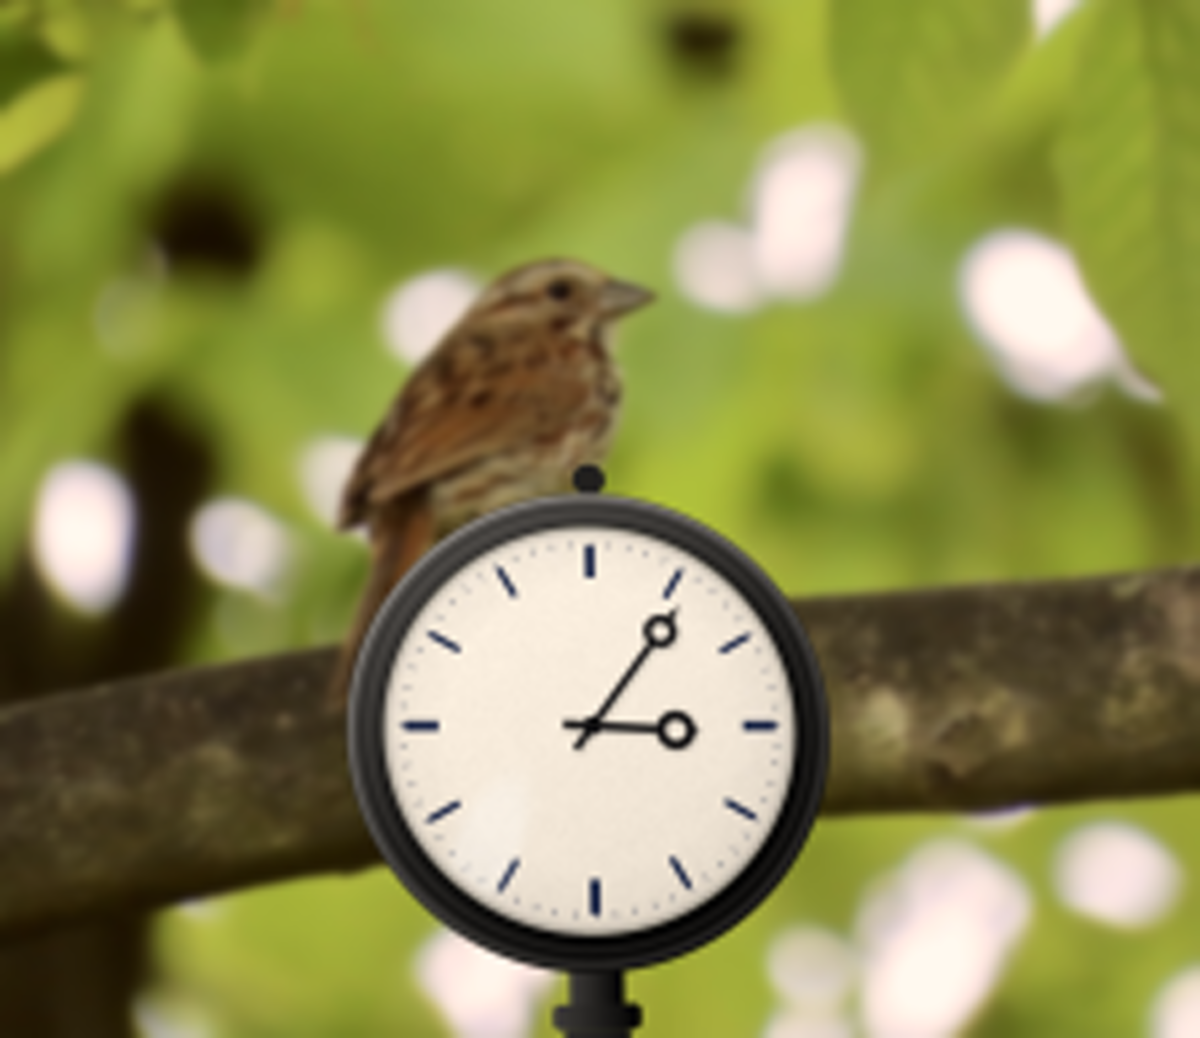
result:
3.06
